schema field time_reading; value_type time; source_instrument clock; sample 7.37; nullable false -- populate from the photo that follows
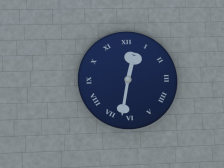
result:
12.32
